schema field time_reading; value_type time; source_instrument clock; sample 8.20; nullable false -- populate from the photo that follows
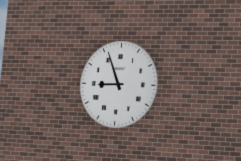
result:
8.56
